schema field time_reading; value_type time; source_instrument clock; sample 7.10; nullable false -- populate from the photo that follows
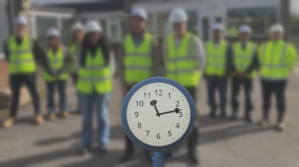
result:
11.13
